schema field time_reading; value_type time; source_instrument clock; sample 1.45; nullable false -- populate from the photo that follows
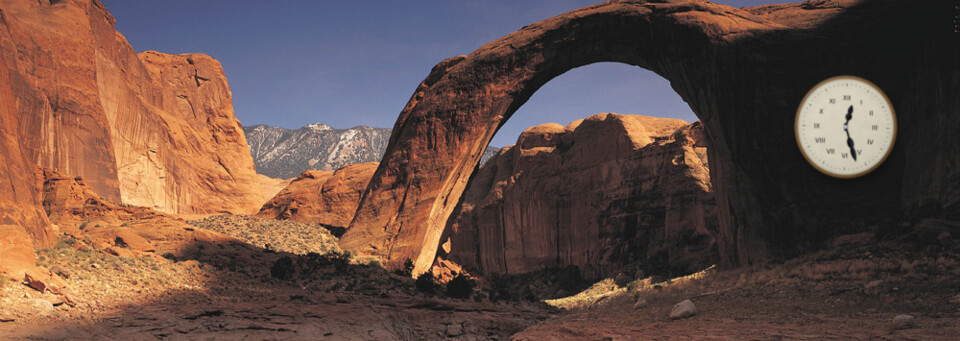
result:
12.27
